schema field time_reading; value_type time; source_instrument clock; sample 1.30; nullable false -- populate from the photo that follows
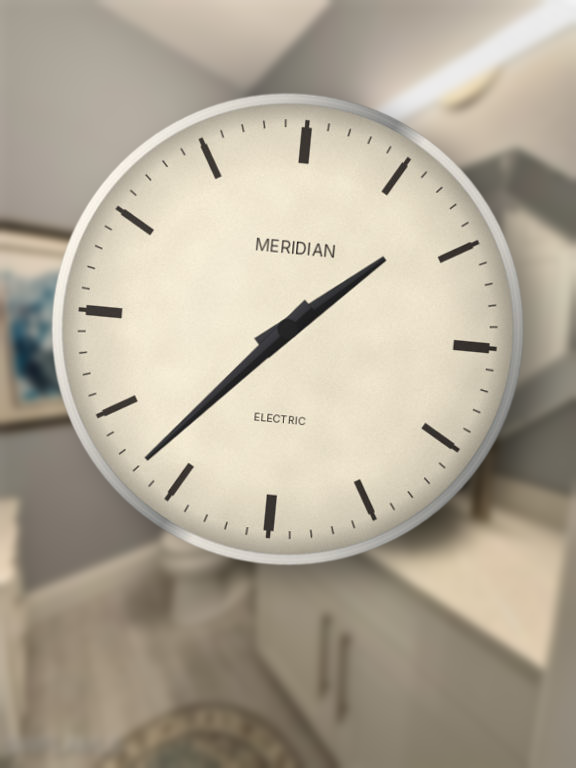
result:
1.37
